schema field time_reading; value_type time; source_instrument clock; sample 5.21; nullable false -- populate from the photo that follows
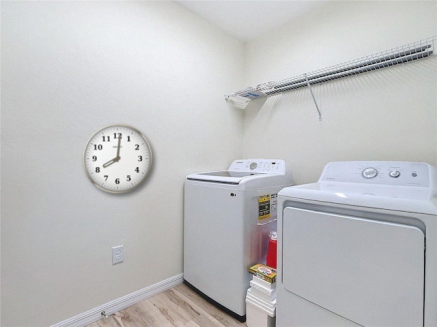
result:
8.01
